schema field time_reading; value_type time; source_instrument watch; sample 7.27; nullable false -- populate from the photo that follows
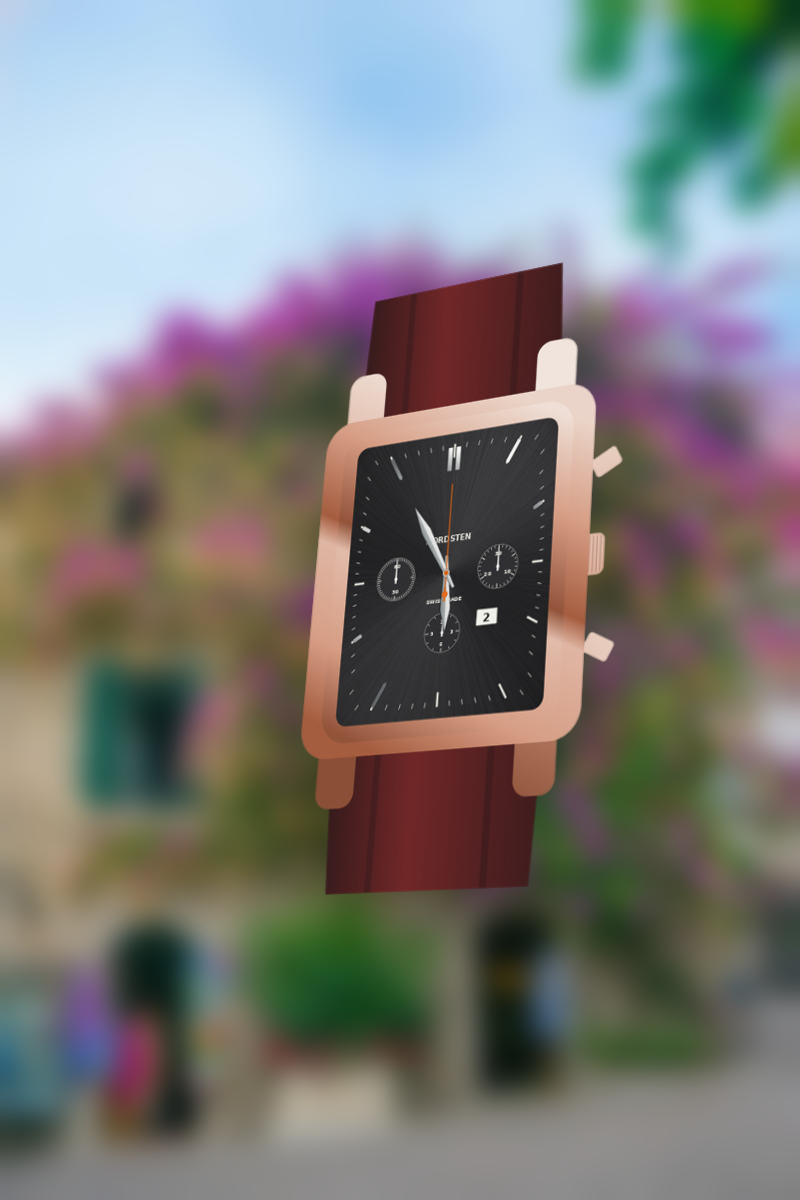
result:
5.55
